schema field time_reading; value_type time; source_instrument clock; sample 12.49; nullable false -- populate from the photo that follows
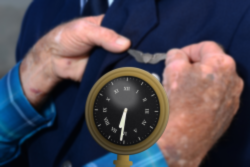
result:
6.31
